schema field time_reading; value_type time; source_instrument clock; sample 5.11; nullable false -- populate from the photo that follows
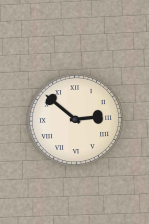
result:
2.52
